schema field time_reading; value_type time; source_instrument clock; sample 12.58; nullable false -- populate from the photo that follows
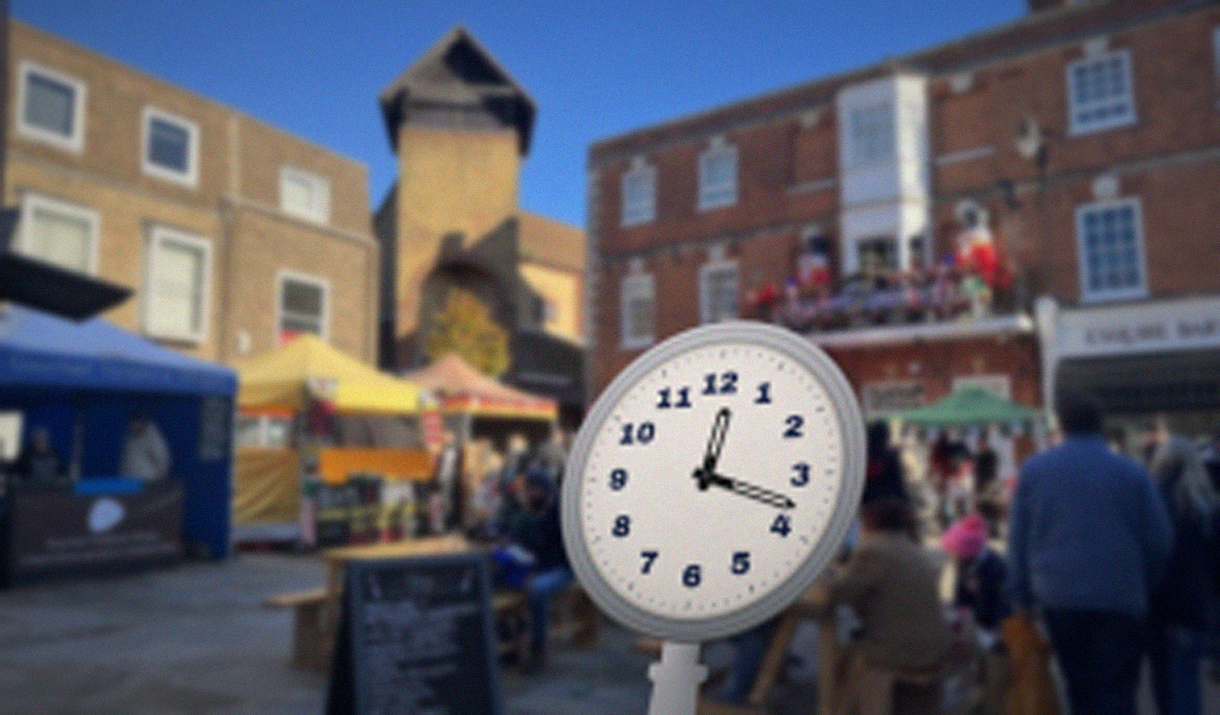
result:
12.18
